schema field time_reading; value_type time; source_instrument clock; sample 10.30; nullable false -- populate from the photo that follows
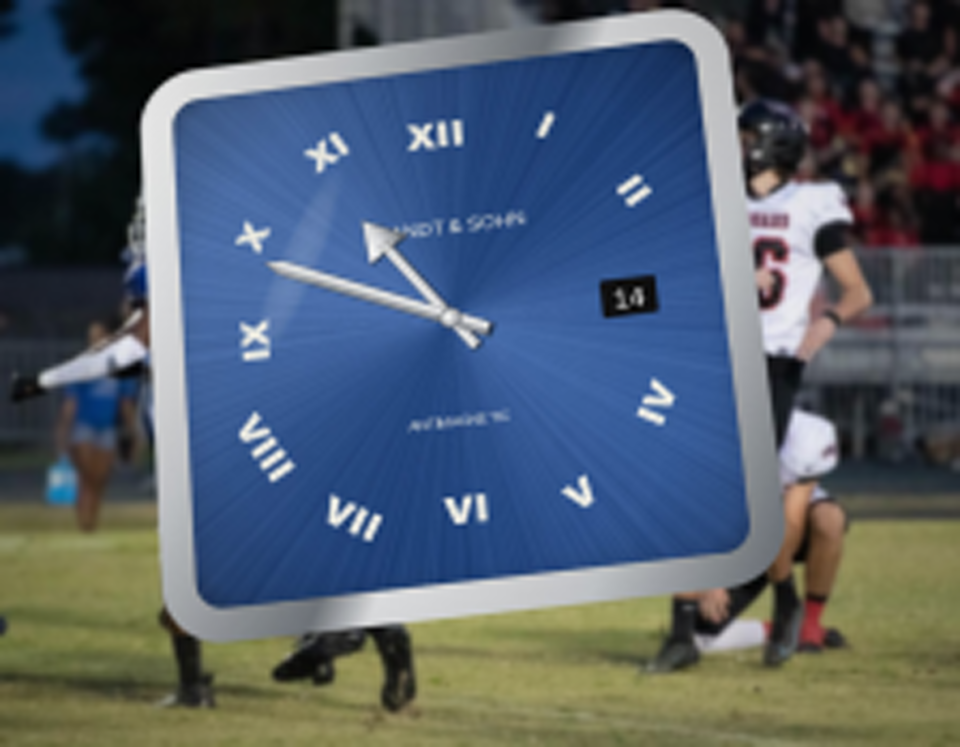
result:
10.49
